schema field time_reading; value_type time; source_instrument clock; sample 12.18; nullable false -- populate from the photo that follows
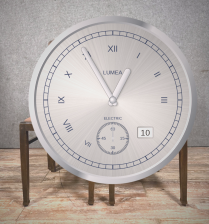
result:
12.55
